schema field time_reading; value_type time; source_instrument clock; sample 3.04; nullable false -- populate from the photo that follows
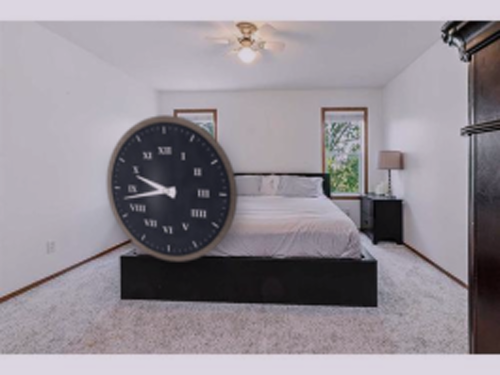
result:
9.43
